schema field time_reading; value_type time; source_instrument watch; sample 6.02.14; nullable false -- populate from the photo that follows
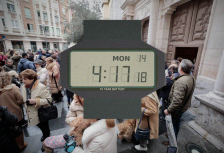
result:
4.17.18
